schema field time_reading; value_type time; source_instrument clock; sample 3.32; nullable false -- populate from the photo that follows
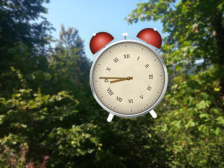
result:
8.46
